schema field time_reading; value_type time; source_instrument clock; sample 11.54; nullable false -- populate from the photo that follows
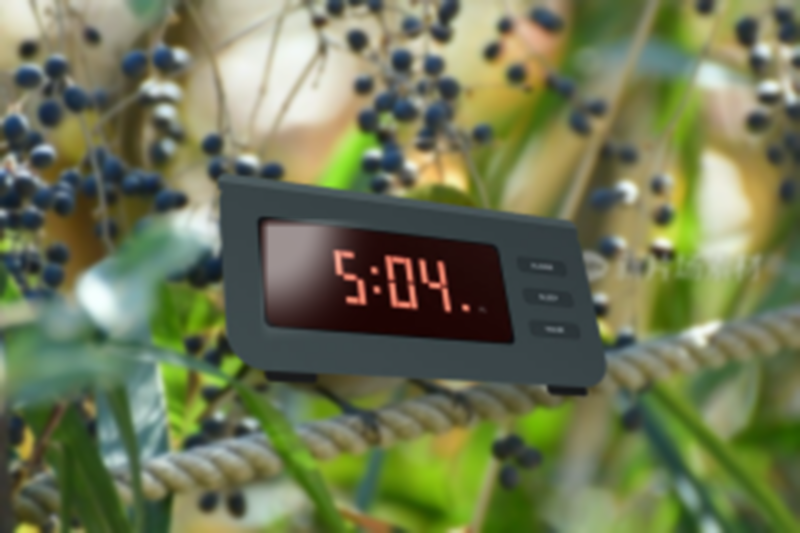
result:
5.04
